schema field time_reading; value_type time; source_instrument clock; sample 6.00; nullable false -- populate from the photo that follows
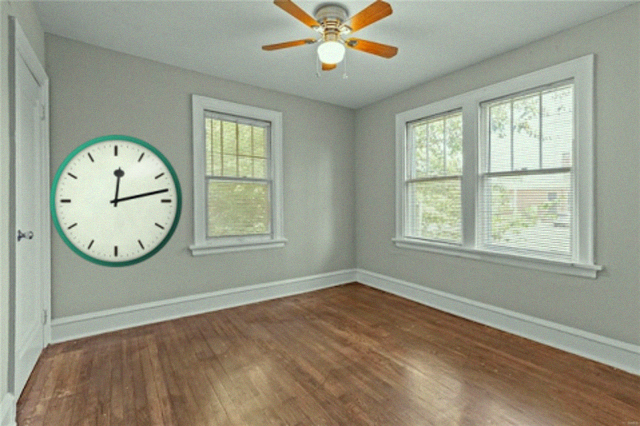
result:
12.13
